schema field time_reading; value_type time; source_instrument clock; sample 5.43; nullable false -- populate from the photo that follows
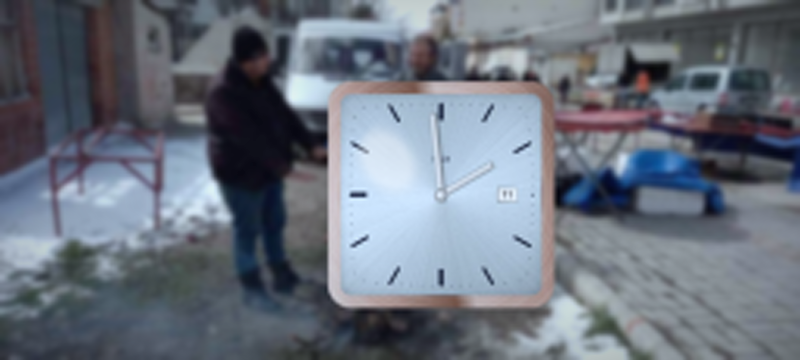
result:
1.59
